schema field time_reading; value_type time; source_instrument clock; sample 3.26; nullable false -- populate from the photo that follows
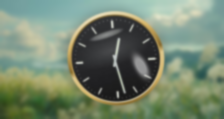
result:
12.28
